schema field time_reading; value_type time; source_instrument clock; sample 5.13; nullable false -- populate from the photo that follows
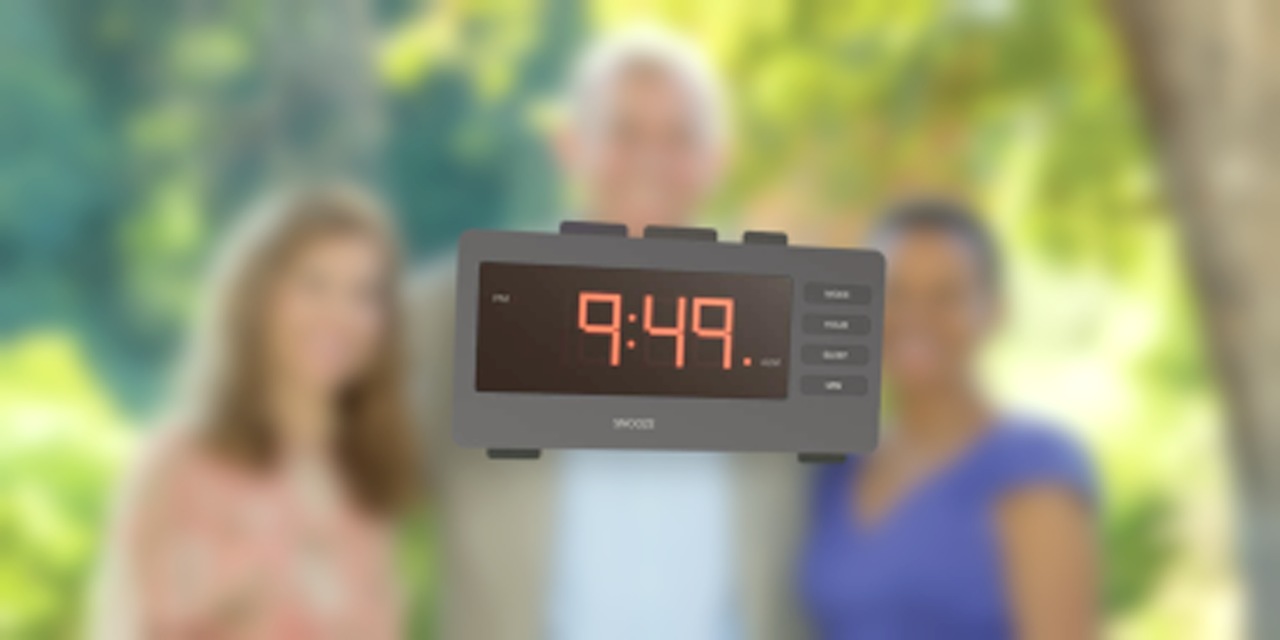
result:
9.49
